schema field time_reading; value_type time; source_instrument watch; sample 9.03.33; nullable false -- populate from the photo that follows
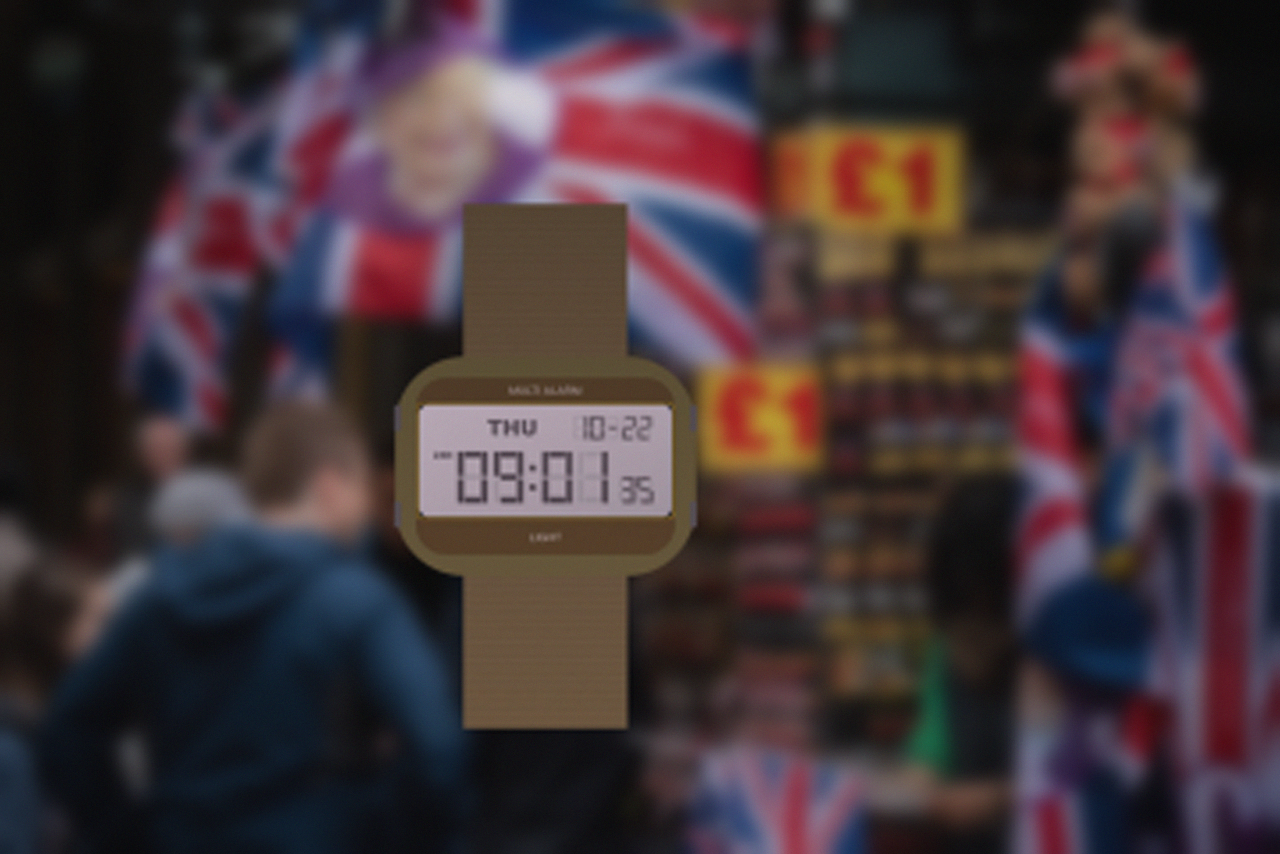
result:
9.01.35
